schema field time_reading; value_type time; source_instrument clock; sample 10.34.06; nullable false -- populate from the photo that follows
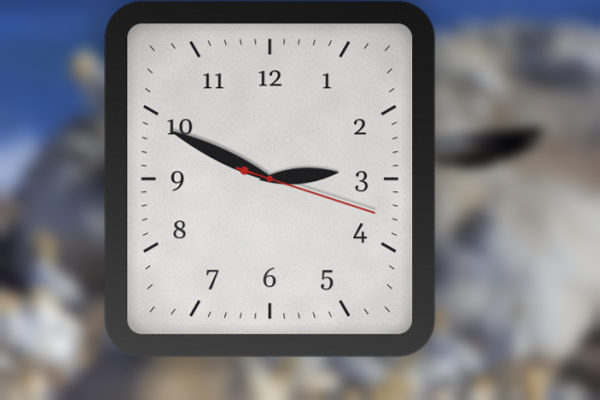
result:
2.49.18
